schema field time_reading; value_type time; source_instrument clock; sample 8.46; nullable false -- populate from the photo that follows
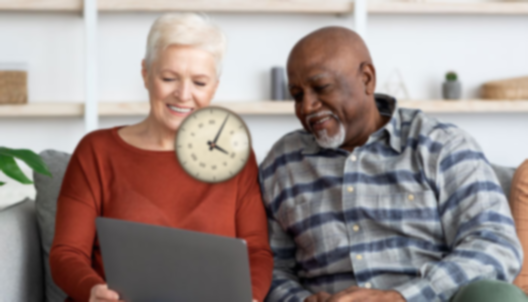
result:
4.05
